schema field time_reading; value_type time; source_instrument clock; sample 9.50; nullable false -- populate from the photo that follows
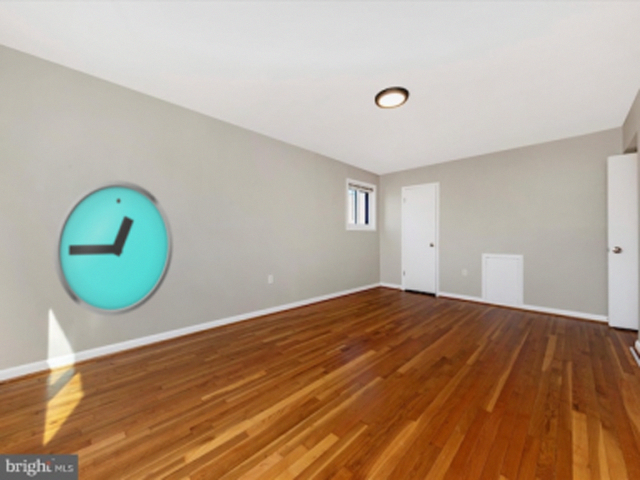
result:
12.45
